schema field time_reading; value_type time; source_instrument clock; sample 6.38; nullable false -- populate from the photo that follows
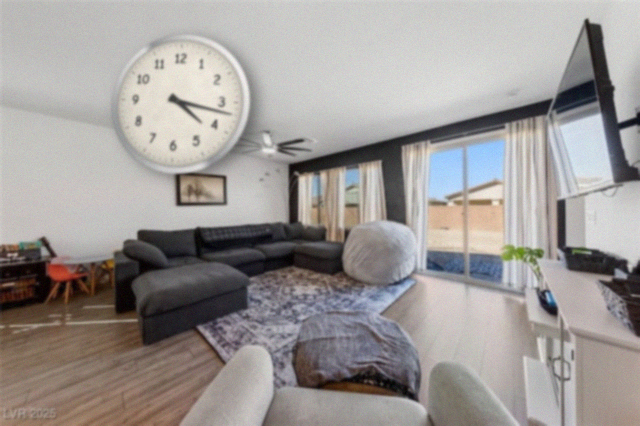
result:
4.17
